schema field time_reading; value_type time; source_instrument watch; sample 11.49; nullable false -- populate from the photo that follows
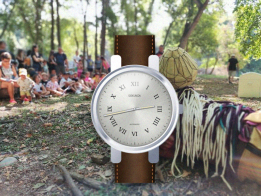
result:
2.43
